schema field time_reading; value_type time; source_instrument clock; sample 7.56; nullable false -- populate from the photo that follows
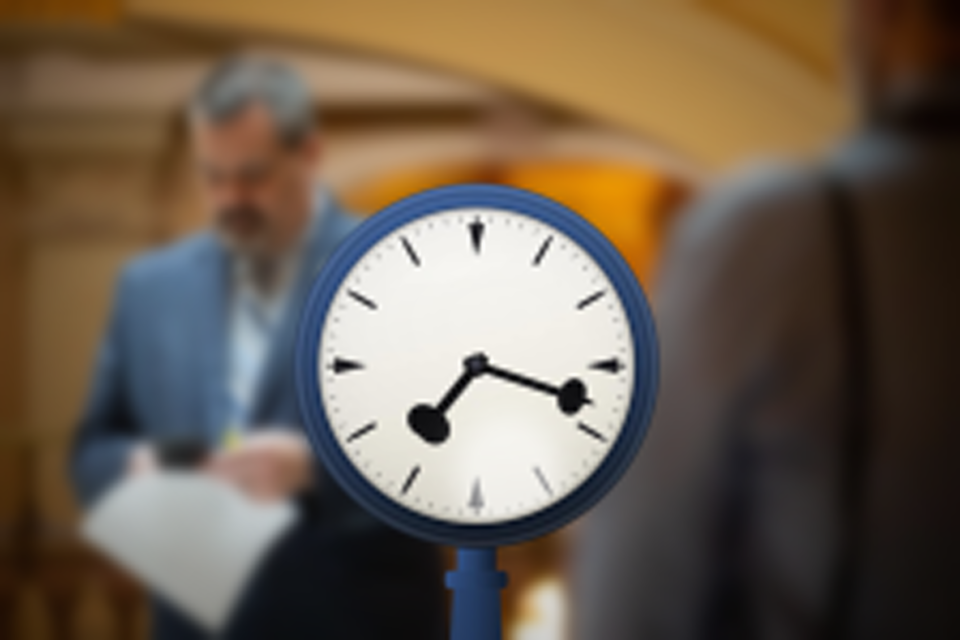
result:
7.18
